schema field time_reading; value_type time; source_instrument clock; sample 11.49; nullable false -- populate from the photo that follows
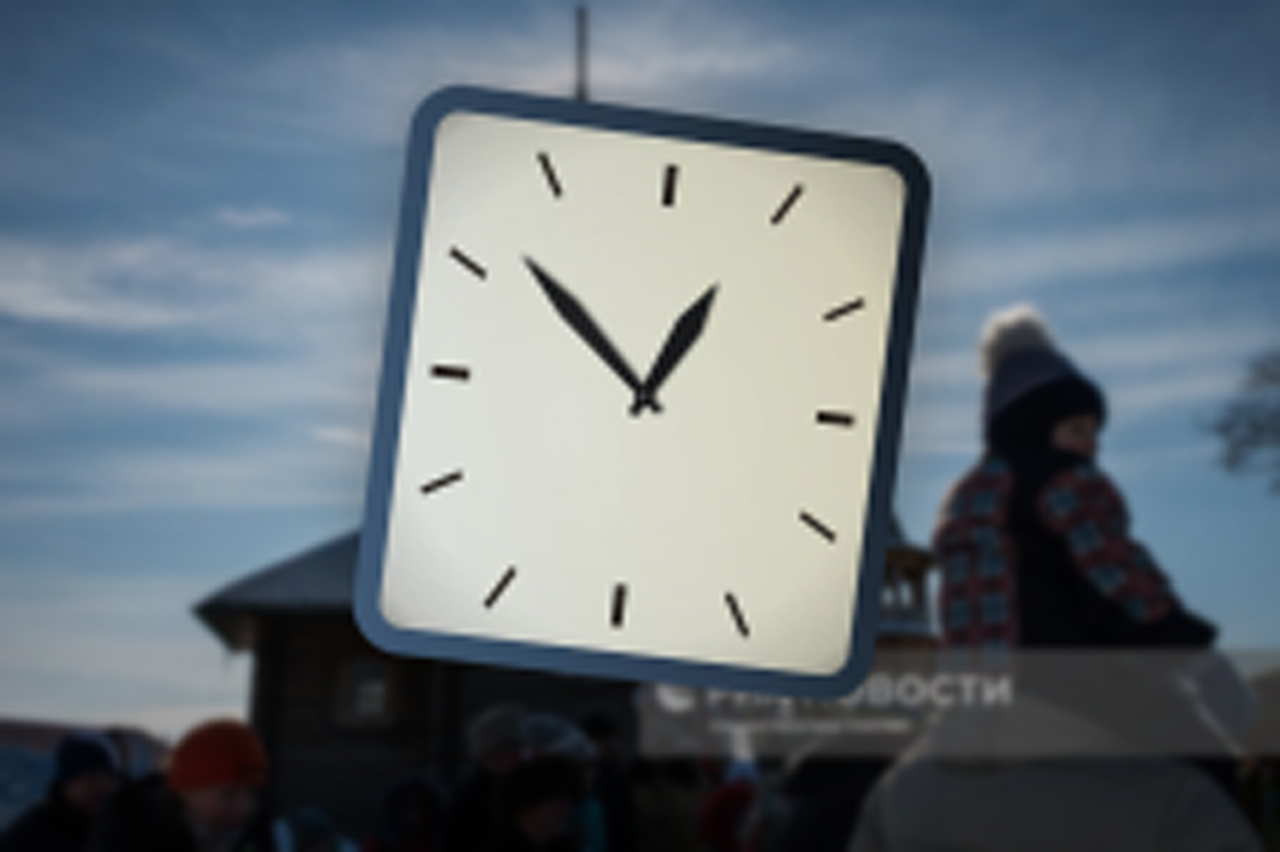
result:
12.52
